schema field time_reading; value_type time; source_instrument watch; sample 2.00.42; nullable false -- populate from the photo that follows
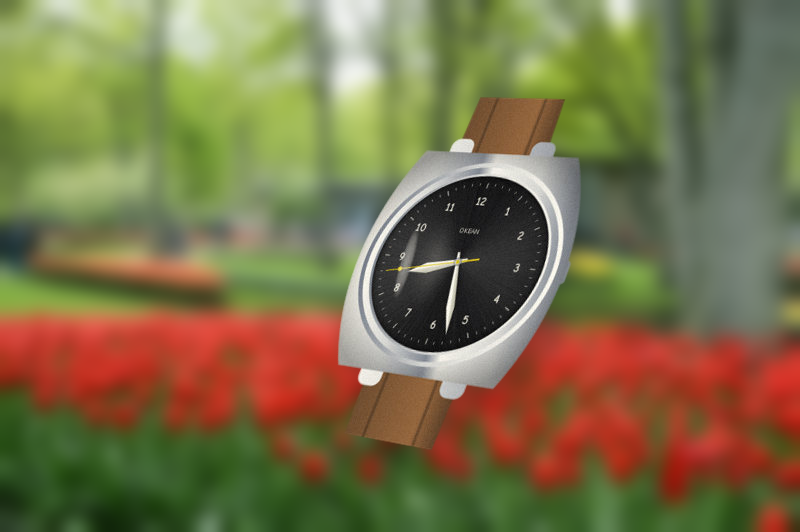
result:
8.27.43
